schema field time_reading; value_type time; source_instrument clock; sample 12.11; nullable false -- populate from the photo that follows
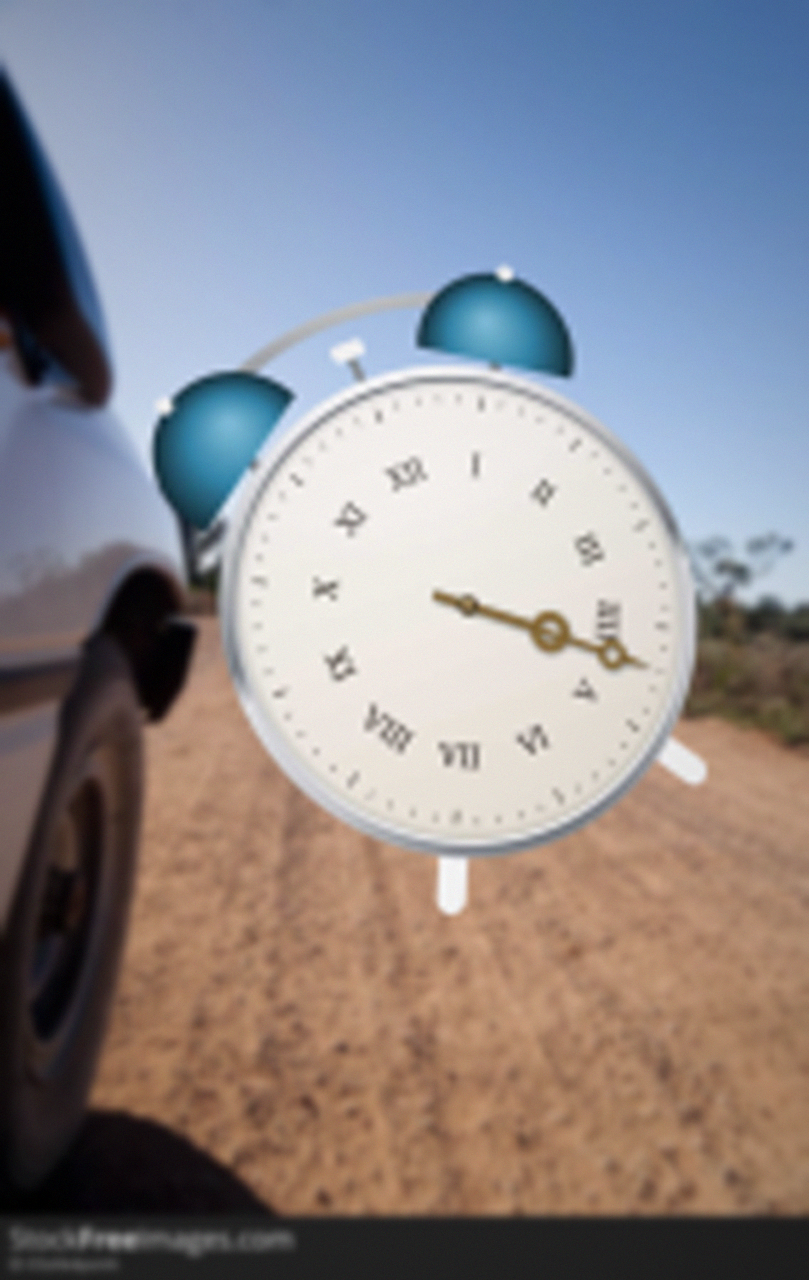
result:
4.22
